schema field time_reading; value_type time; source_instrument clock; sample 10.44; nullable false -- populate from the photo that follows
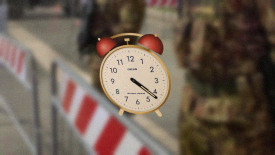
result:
4.22
